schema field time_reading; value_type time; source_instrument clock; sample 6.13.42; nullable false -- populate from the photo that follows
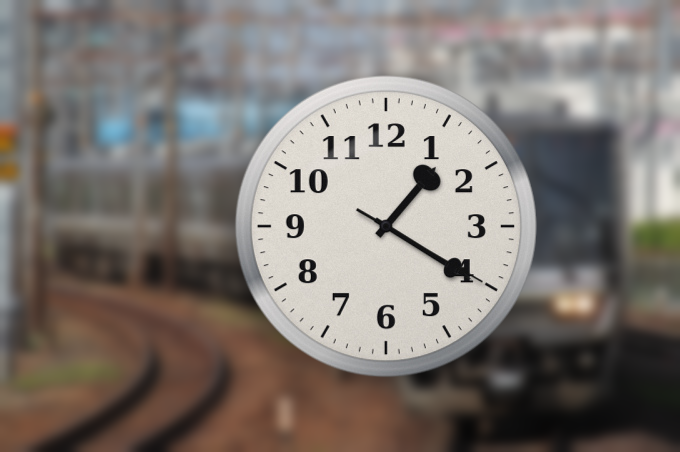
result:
1.20.20
